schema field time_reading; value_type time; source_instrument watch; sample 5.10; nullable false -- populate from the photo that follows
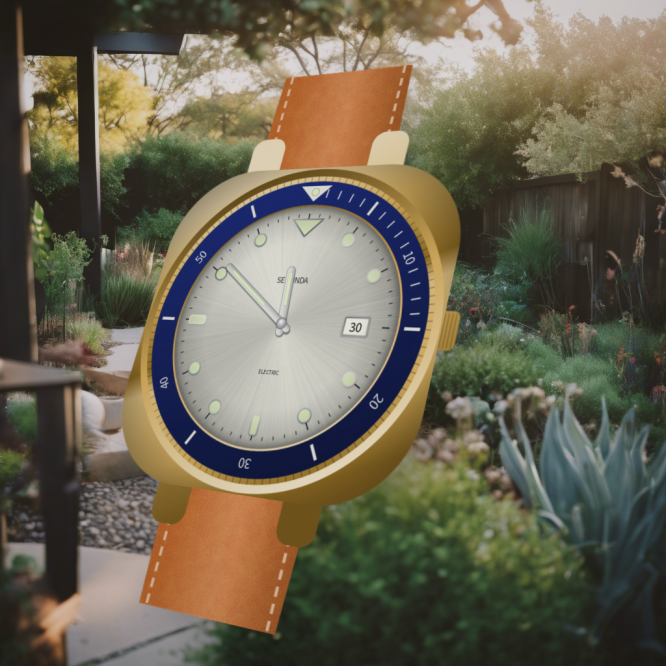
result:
11.51
